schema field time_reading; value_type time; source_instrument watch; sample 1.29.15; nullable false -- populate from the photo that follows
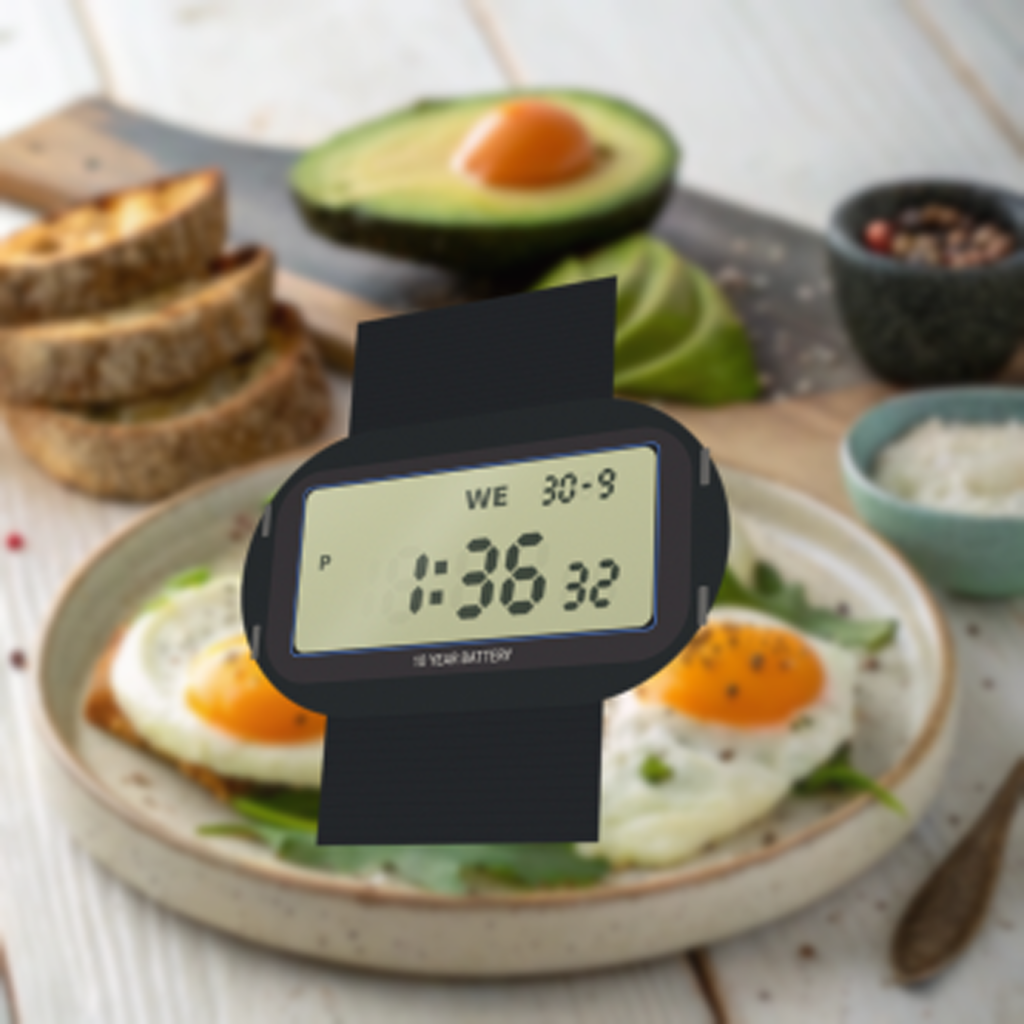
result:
1.36.32
